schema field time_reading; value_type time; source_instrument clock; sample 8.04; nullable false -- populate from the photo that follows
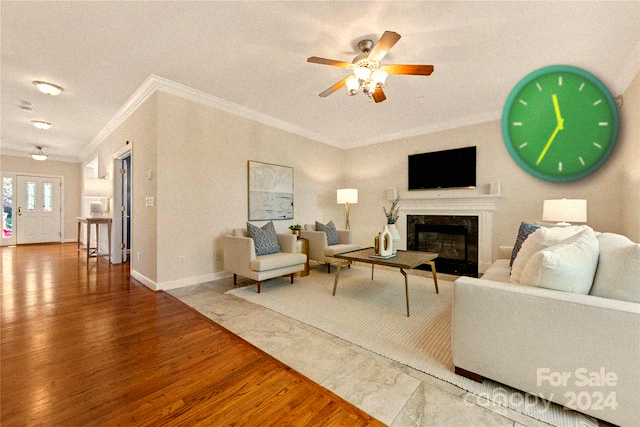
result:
11.35
